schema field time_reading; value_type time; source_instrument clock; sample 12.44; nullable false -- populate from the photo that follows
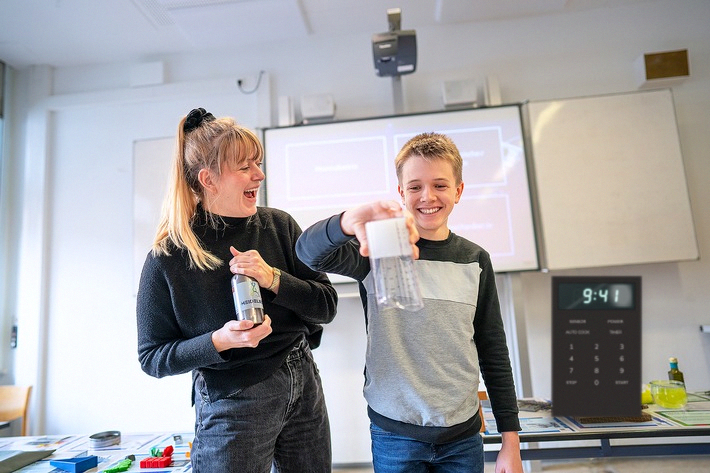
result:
9.41
